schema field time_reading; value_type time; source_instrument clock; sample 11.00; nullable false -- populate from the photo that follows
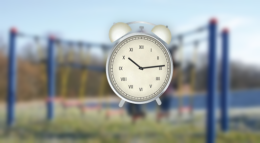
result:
10.14
